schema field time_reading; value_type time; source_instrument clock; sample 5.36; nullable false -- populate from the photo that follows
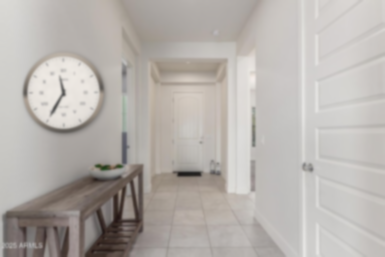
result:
11.35
